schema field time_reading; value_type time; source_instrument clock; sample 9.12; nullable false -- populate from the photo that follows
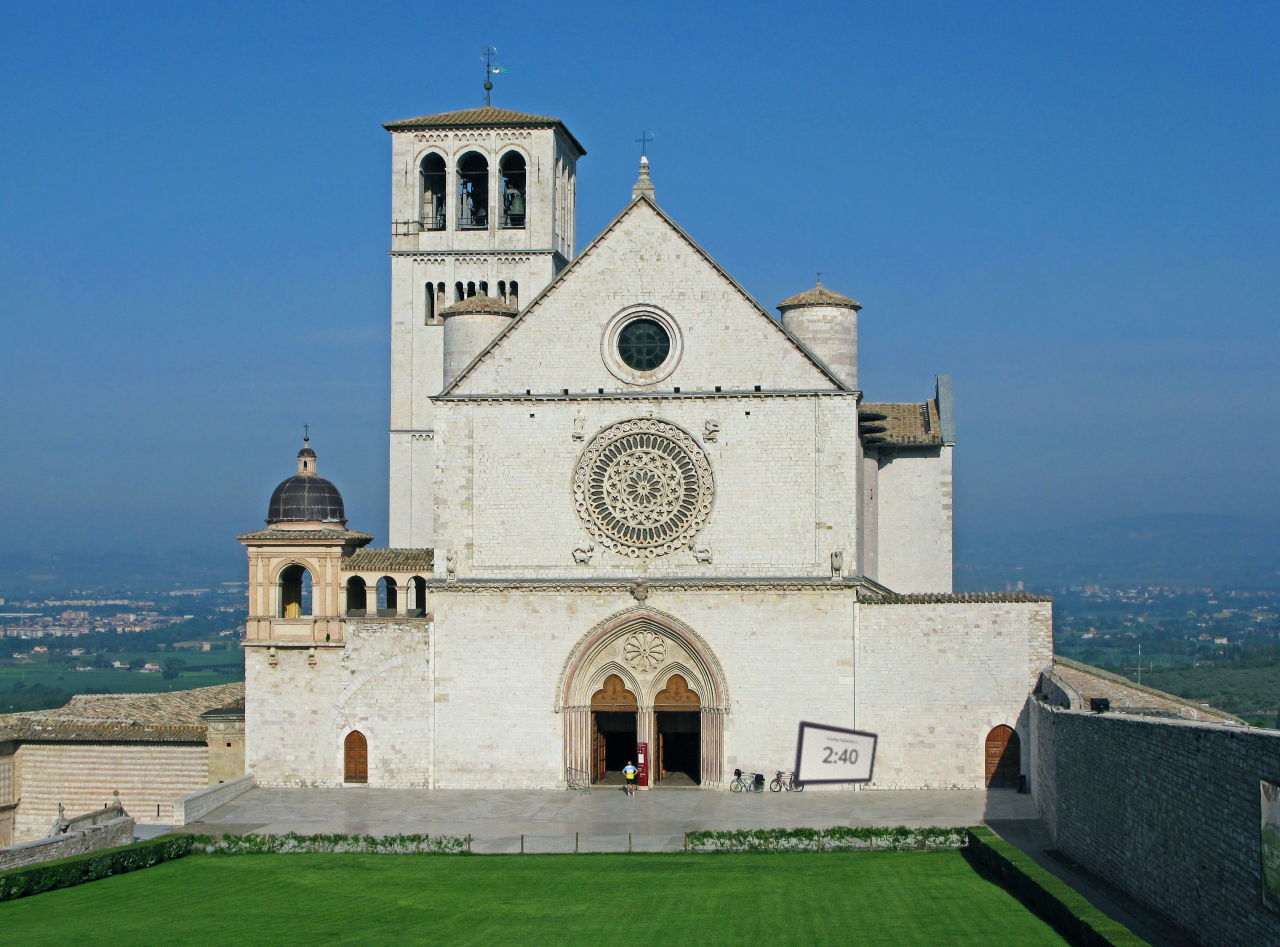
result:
2.40
